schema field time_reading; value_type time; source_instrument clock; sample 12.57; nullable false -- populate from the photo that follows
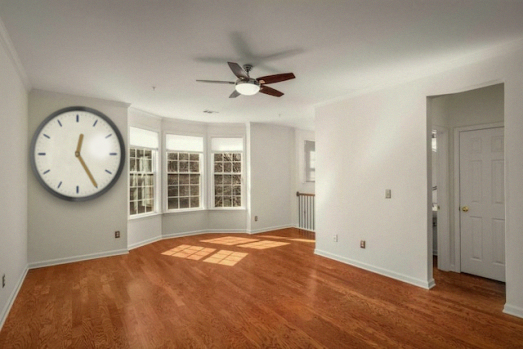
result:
12.25
